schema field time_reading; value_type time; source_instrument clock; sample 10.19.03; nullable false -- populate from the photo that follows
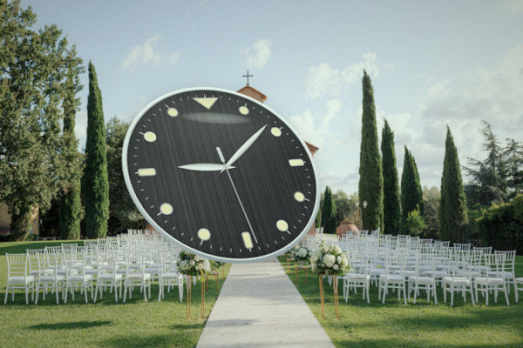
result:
9.08.29
